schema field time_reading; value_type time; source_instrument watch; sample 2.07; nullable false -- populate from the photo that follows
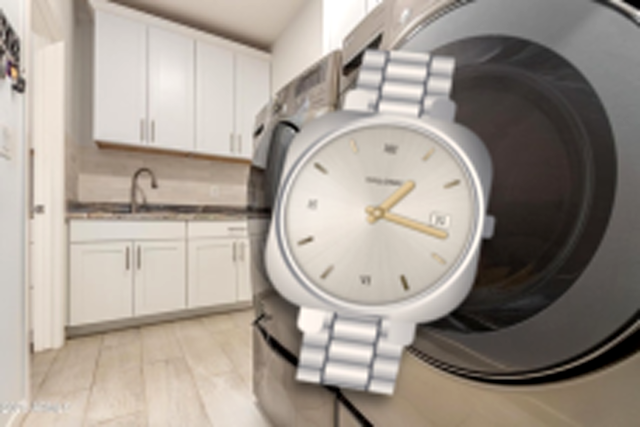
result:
1.17
